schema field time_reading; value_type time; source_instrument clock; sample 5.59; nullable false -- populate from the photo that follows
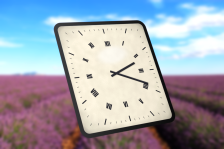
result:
2.19
